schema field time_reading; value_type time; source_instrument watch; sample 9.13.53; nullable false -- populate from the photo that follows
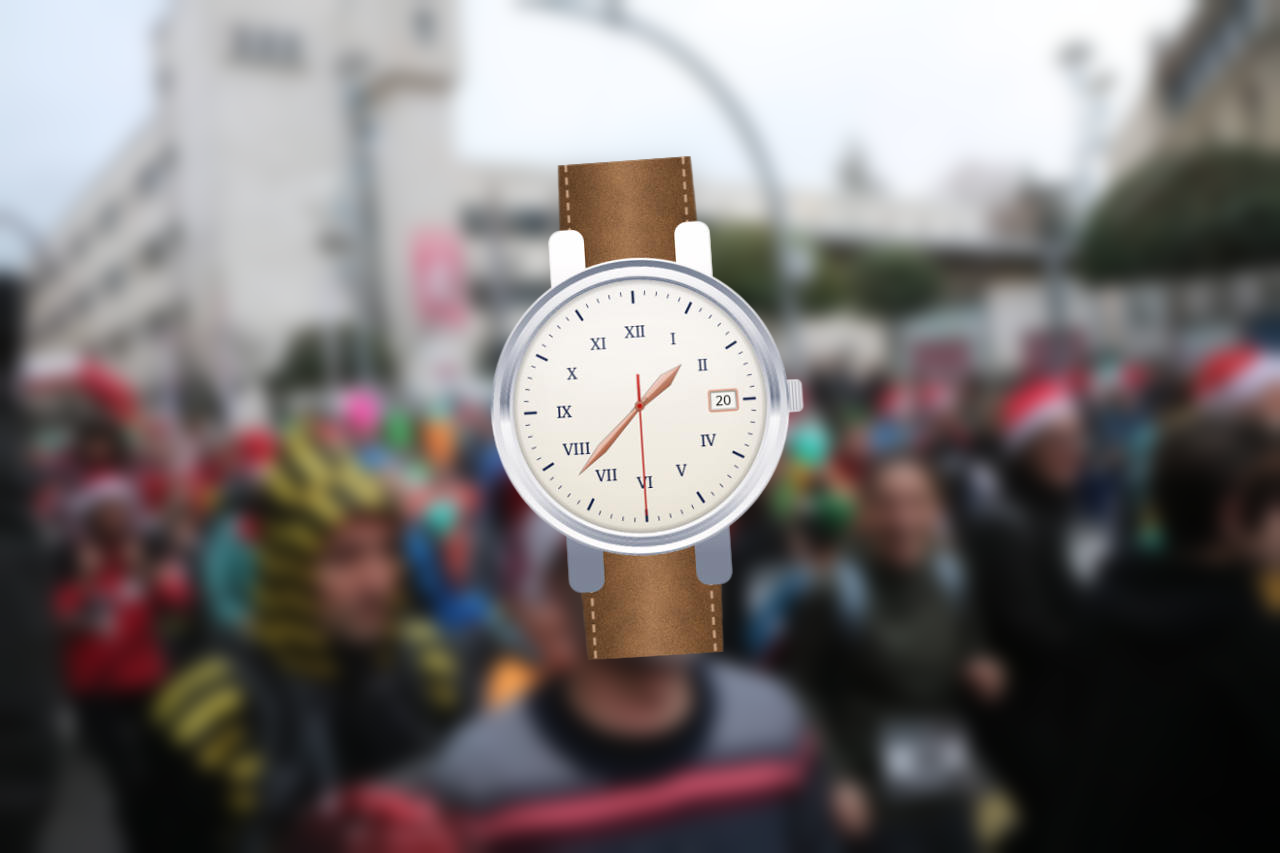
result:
1.37.30
